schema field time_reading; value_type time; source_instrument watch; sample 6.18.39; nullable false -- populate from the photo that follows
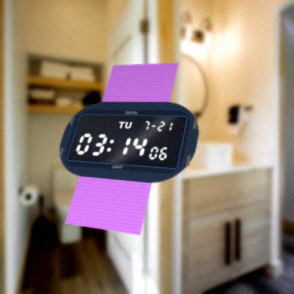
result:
3.14.06
